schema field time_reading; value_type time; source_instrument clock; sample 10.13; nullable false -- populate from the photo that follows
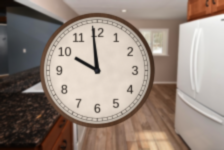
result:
9.59
